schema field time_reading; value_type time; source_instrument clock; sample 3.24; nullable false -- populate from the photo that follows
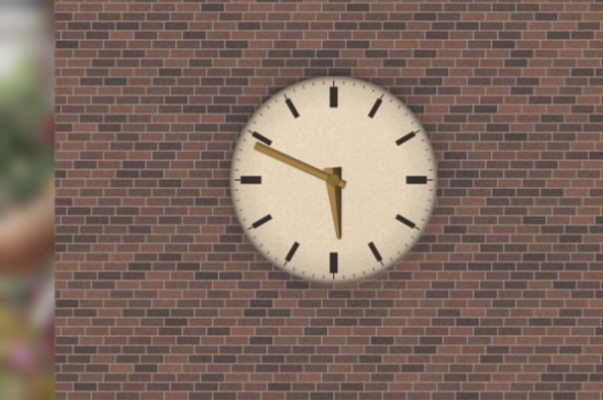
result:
5.49
